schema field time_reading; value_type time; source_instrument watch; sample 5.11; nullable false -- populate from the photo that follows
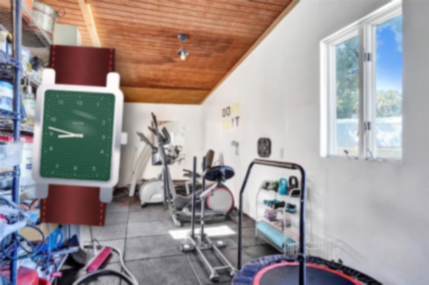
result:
8.47
